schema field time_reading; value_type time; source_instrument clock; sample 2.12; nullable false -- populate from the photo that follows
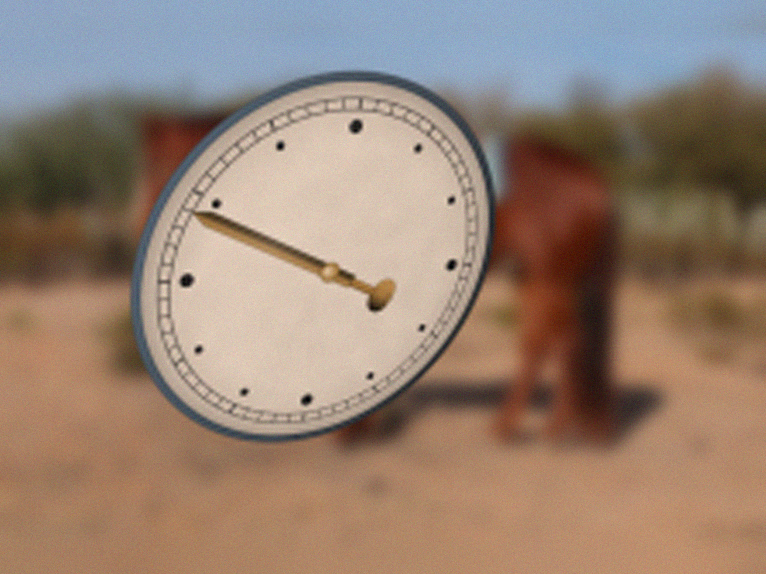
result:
3.49
